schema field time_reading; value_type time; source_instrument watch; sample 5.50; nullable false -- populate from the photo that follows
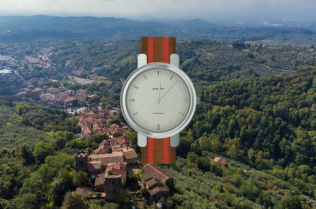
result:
12.07
